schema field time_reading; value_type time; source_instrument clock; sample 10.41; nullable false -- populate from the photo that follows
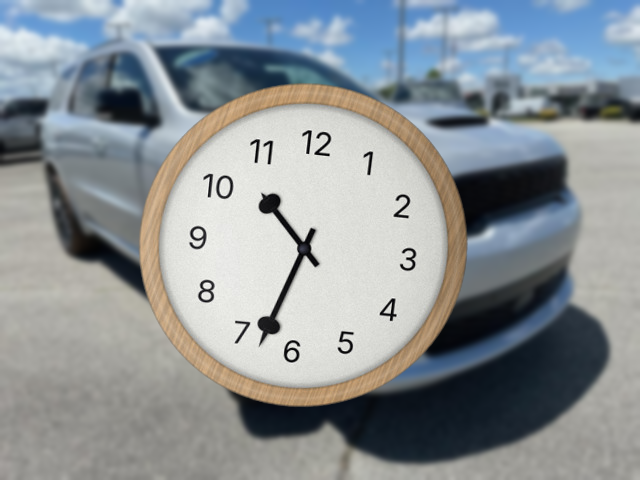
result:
10.33
